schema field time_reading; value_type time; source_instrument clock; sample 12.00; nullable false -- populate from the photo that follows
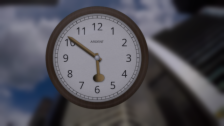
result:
5.51
